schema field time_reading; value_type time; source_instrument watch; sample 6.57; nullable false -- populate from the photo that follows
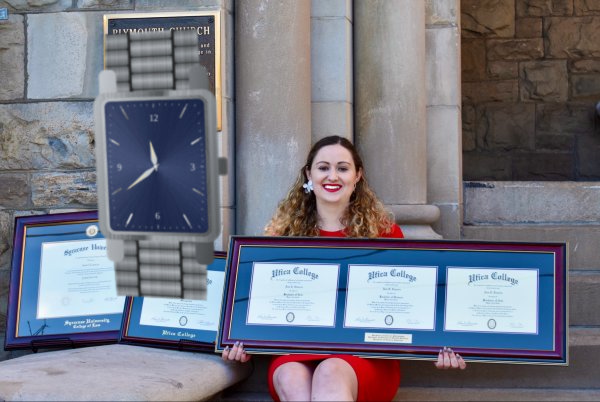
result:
11.39
